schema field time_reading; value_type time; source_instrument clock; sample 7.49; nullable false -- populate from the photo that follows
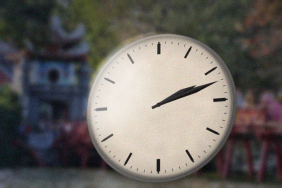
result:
2.12
